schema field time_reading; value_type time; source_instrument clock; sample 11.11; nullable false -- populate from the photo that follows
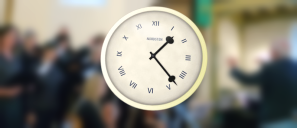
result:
1.23
